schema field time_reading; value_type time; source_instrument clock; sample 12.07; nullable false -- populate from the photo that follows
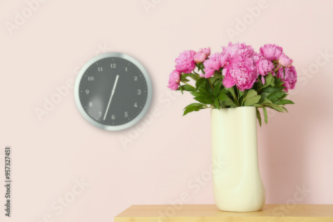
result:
12.33
